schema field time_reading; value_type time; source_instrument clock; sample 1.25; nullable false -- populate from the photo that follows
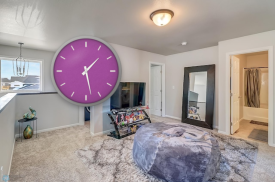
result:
1.28
